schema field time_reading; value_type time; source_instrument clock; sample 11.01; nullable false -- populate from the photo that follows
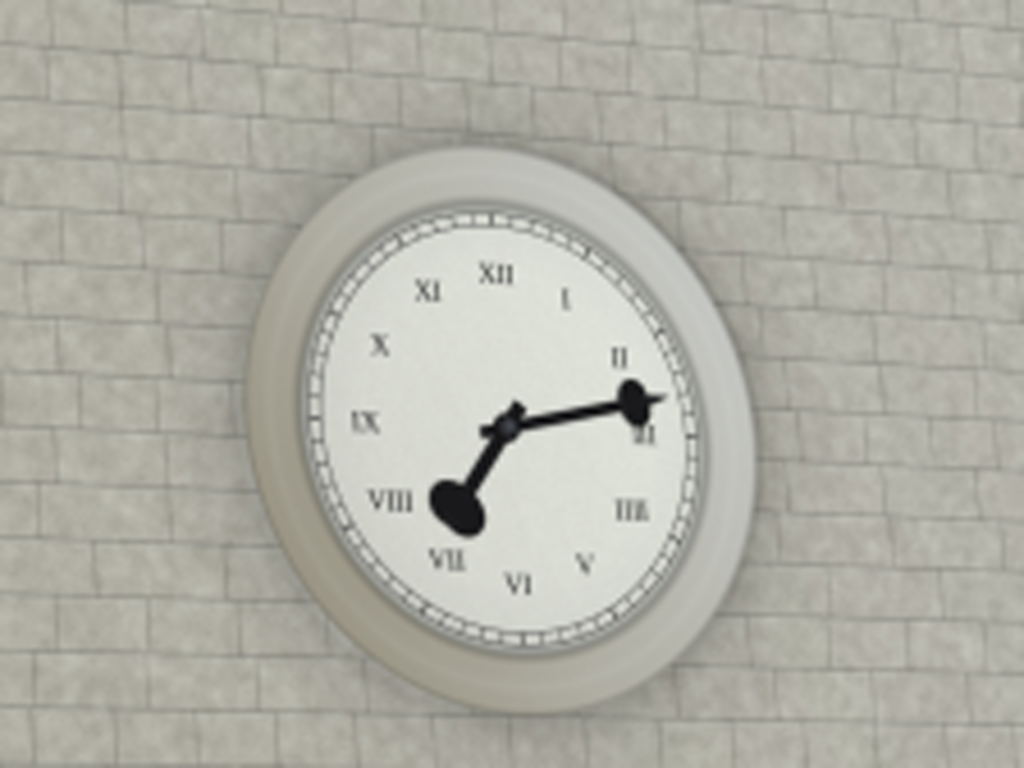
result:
7.13
